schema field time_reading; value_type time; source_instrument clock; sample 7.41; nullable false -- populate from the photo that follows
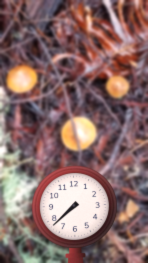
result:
7.38
